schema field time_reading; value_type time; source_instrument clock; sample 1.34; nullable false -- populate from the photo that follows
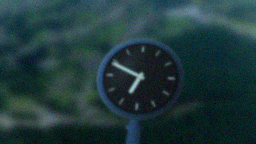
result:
6.49
